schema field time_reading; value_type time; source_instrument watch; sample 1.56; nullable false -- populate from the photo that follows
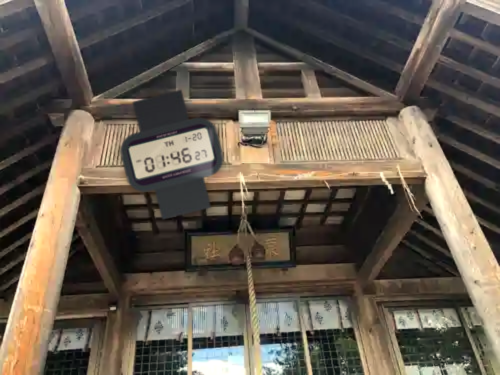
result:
1.46
